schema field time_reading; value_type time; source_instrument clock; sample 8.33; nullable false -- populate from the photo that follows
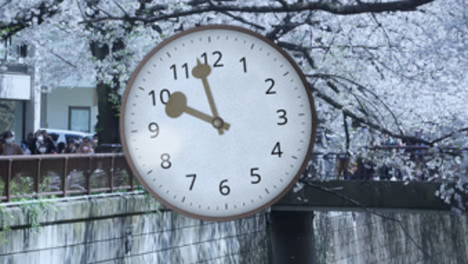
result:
9.58
